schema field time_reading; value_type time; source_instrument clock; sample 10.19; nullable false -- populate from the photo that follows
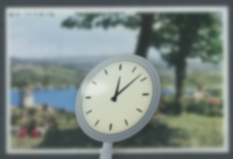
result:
12.08
